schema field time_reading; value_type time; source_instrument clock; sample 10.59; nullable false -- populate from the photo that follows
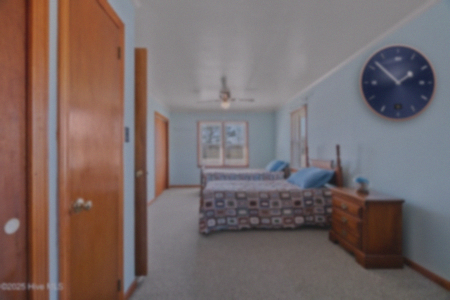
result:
1.52
